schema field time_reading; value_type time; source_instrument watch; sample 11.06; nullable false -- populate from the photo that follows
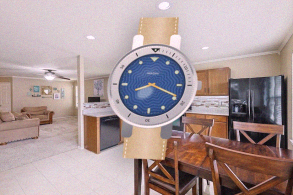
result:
8.19
